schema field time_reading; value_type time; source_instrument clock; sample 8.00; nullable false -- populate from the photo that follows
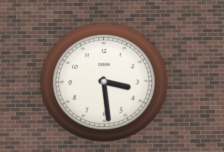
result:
3.29
